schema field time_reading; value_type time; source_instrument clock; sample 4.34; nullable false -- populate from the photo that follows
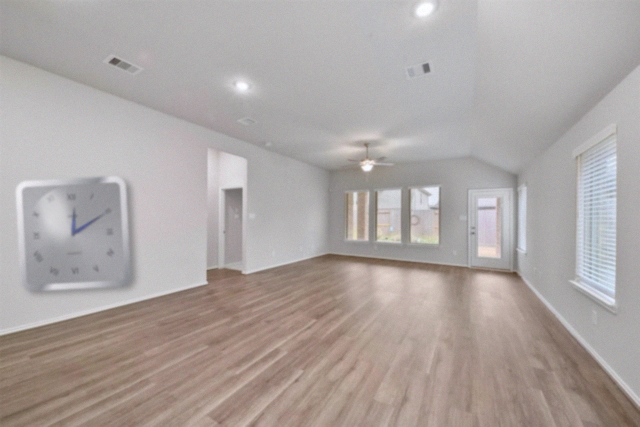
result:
12.10
